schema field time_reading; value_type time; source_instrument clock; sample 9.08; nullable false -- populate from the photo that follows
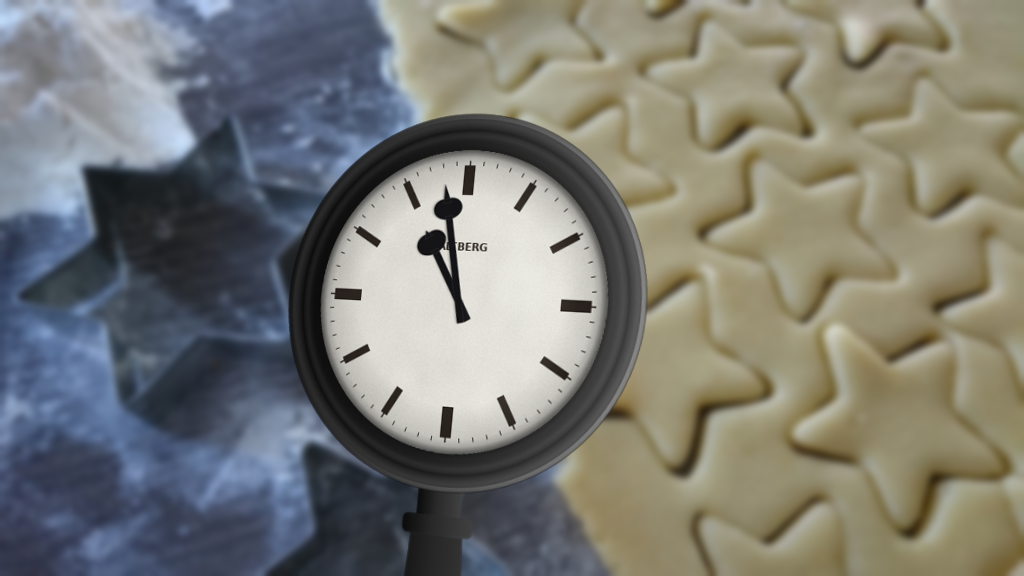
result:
10.58
